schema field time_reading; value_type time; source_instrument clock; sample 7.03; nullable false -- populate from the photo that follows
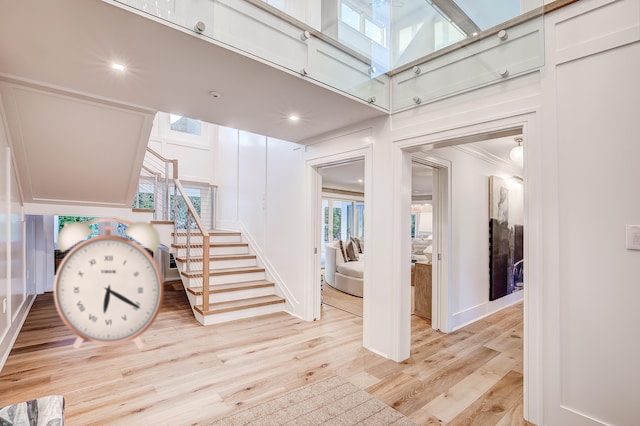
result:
6.20
